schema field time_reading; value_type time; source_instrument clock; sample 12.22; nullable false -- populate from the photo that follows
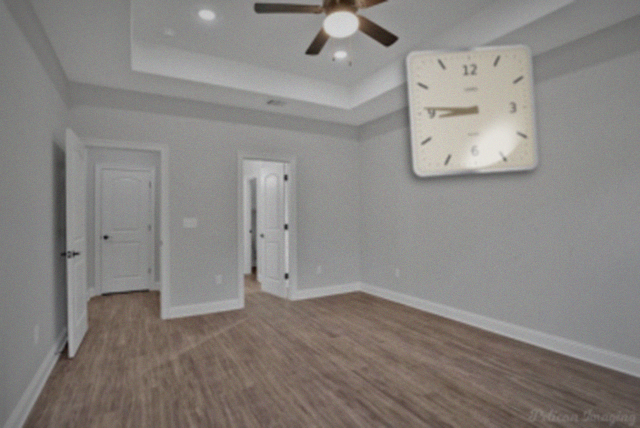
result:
8.46
